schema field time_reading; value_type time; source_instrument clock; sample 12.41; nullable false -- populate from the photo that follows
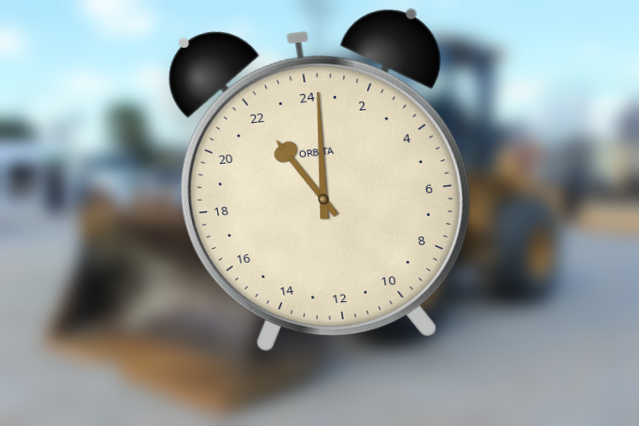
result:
22.01
